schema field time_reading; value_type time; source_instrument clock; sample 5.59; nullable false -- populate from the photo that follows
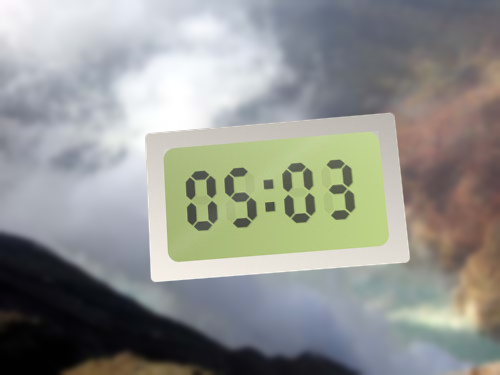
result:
5.03
